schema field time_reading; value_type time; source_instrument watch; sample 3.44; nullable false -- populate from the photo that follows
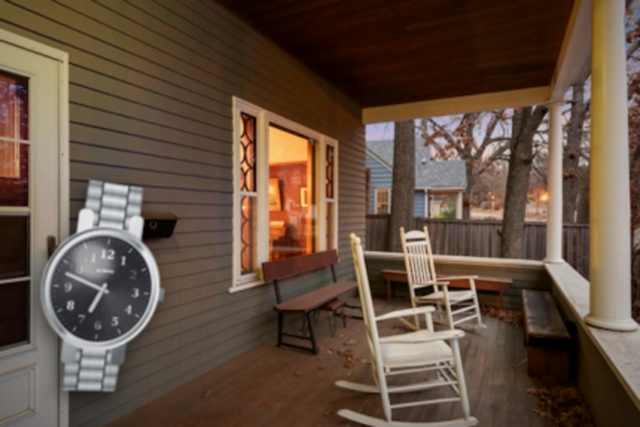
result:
6.48
